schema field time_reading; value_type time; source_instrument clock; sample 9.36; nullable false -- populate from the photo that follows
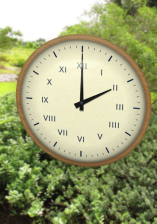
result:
2.00
